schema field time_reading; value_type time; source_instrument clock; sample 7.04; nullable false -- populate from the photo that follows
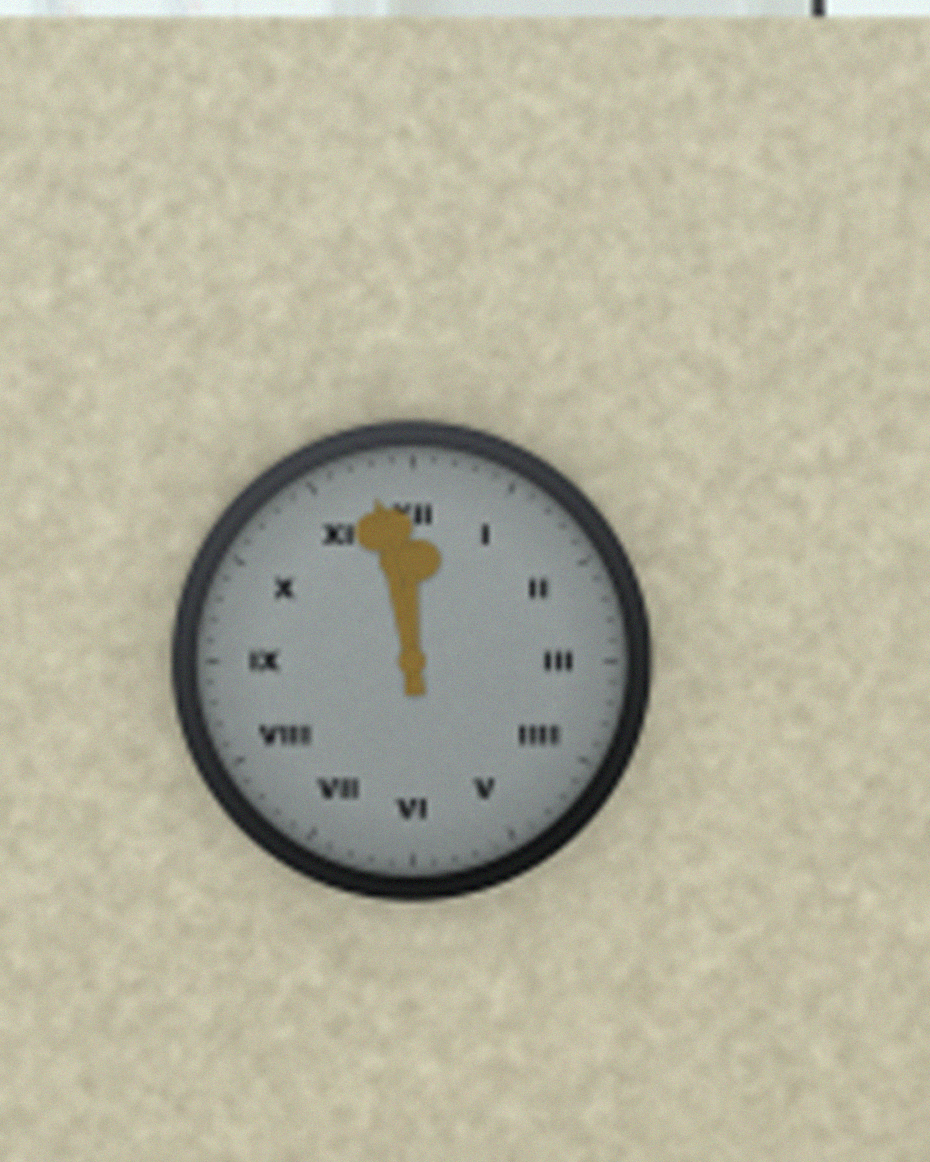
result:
11.58
